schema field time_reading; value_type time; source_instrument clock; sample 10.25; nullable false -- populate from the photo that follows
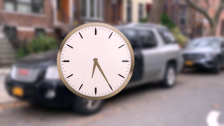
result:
6.25
